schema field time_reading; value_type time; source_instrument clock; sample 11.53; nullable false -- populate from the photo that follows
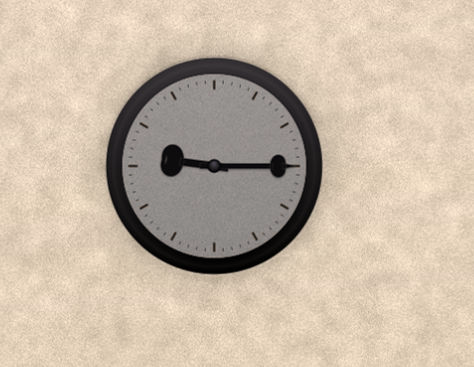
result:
9.15
